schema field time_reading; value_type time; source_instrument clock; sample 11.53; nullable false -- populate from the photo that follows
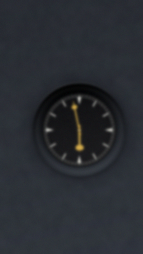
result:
5.58
